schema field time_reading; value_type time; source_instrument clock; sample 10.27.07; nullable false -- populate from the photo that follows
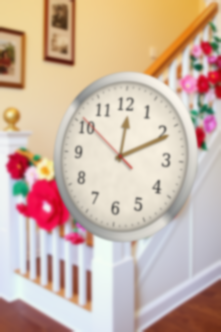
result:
12.10.51
